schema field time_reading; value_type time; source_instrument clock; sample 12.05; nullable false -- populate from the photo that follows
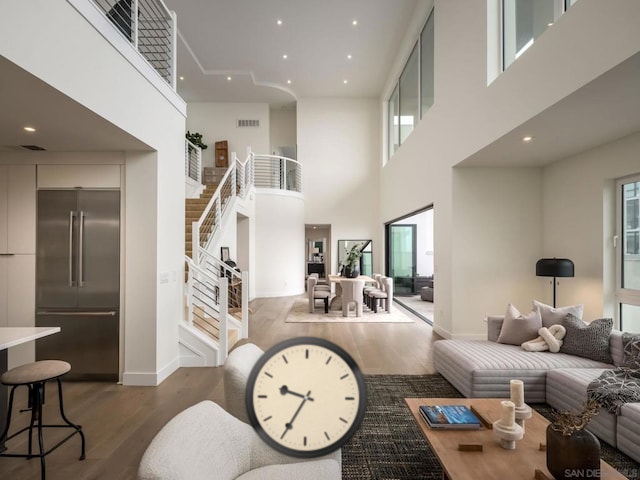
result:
9.35
